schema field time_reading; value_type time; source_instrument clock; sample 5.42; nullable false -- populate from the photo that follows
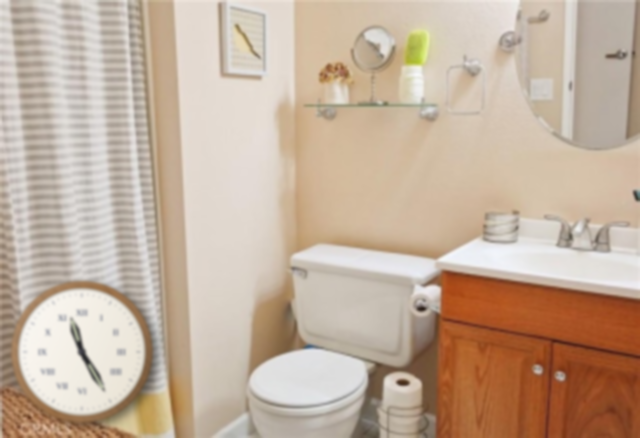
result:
11.25
